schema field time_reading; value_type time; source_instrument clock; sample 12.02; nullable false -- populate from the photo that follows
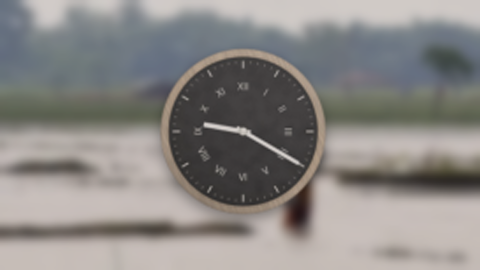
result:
9.20
